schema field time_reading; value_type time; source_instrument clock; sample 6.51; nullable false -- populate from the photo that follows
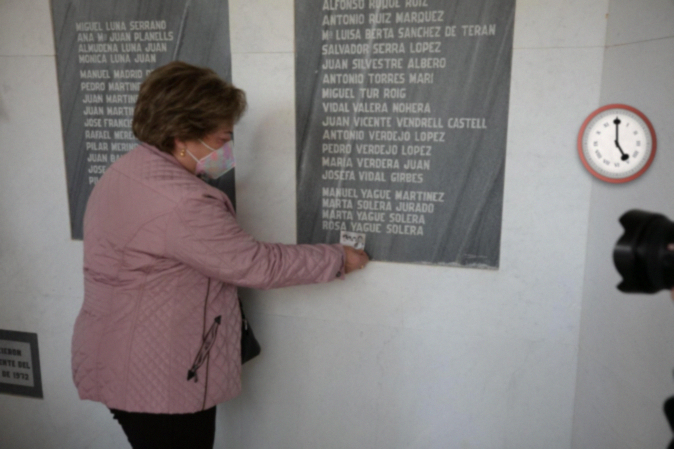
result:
5.00
